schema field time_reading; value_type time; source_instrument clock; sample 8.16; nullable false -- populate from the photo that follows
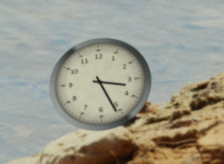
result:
3.26
